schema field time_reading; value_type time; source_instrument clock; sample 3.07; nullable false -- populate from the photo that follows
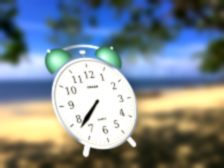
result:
7.38
